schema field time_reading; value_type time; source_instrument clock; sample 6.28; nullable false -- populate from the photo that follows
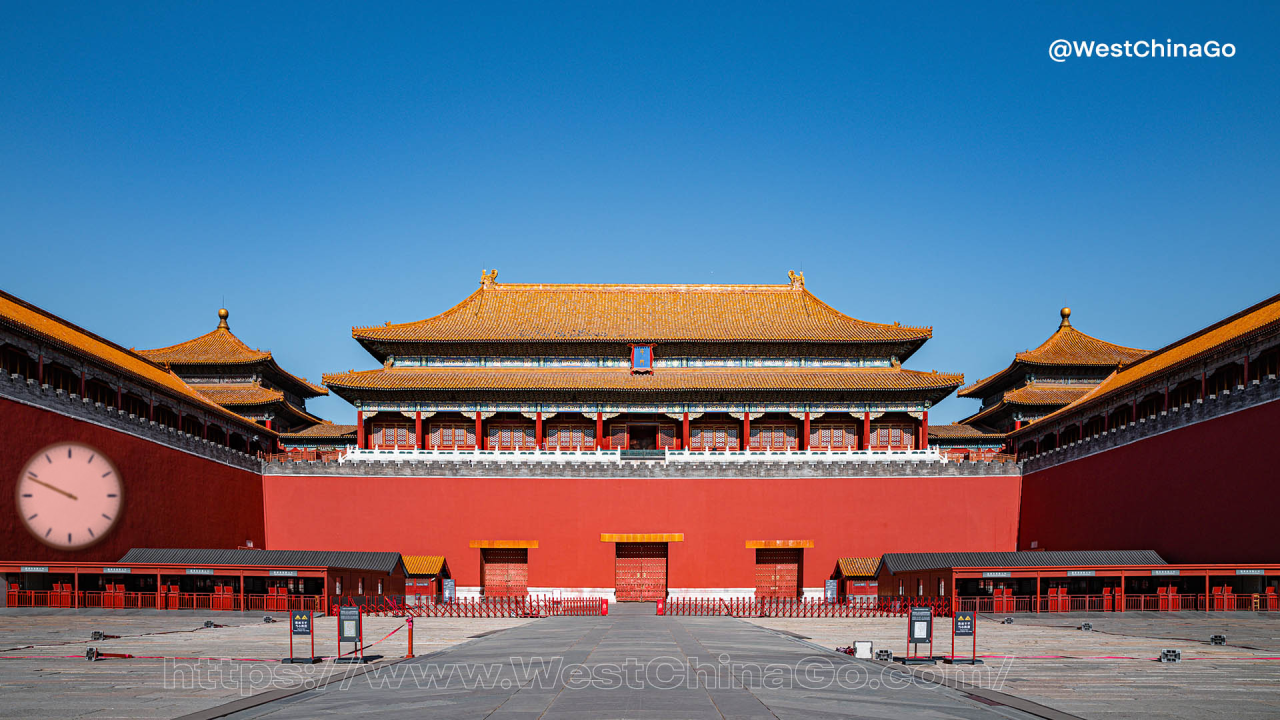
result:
9.49
